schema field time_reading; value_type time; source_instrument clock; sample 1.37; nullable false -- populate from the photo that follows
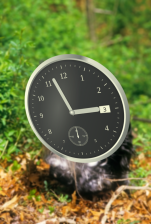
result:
2.57
